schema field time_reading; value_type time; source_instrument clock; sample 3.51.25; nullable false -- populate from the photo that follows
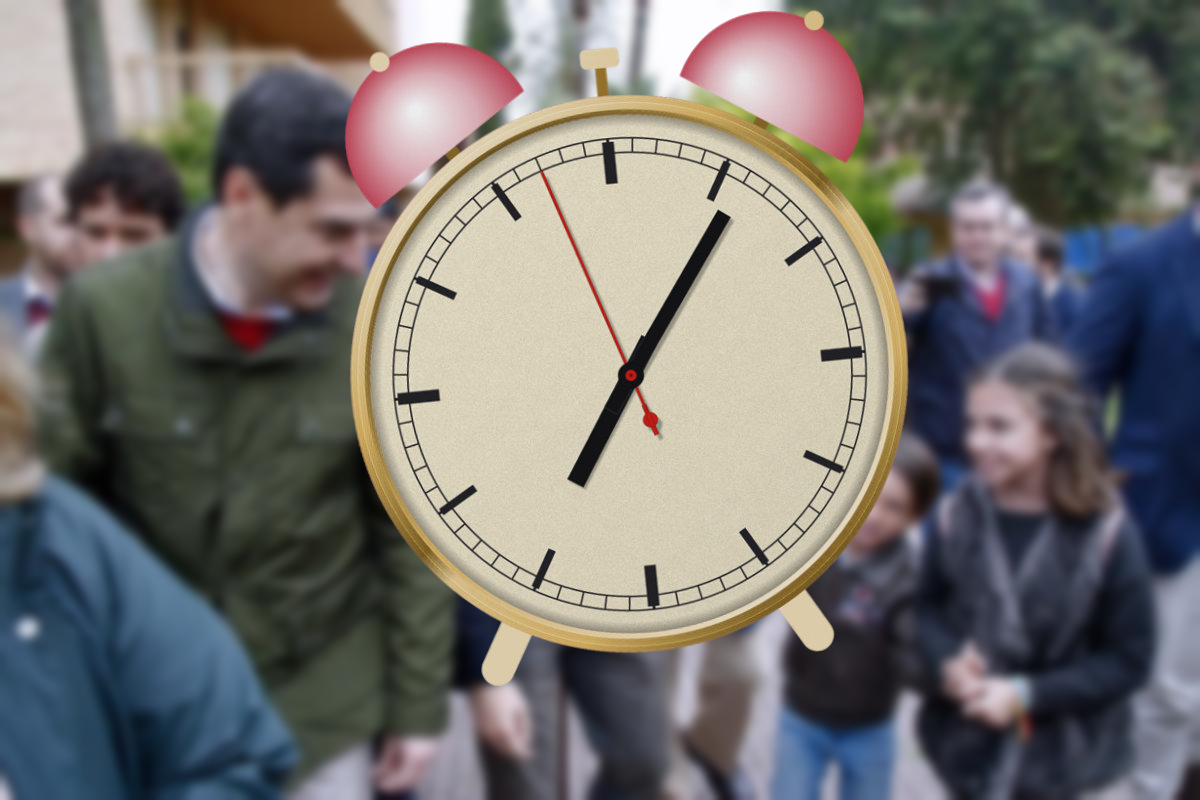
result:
7.05.57
